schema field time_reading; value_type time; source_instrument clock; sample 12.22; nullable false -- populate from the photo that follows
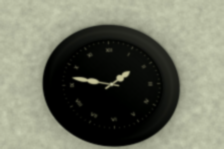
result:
1.47
